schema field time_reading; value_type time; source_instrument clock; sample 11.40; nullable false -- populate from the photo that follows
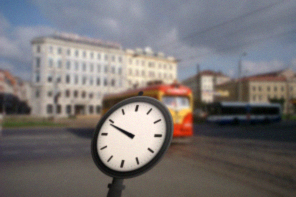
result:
9.49
